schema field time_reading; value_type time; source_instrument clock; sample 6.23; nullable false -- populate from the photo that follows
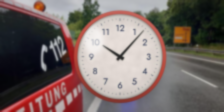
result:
10.07
